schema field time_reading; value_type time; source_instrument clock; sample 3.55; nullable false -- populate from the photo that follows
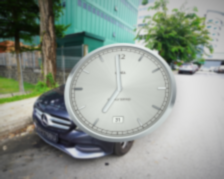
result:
6.59
